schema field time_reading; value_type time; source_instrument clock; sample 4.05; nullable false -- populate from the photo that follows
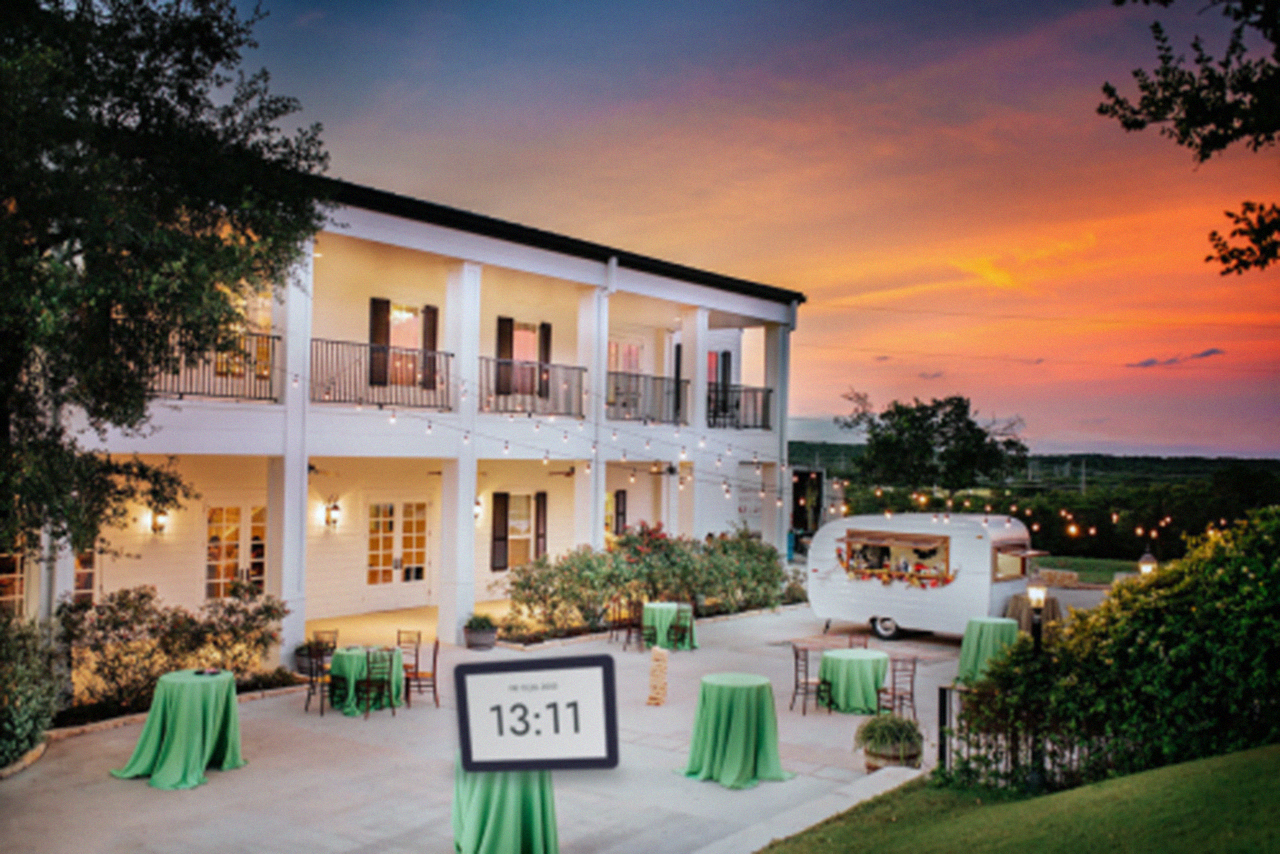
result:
13.11
